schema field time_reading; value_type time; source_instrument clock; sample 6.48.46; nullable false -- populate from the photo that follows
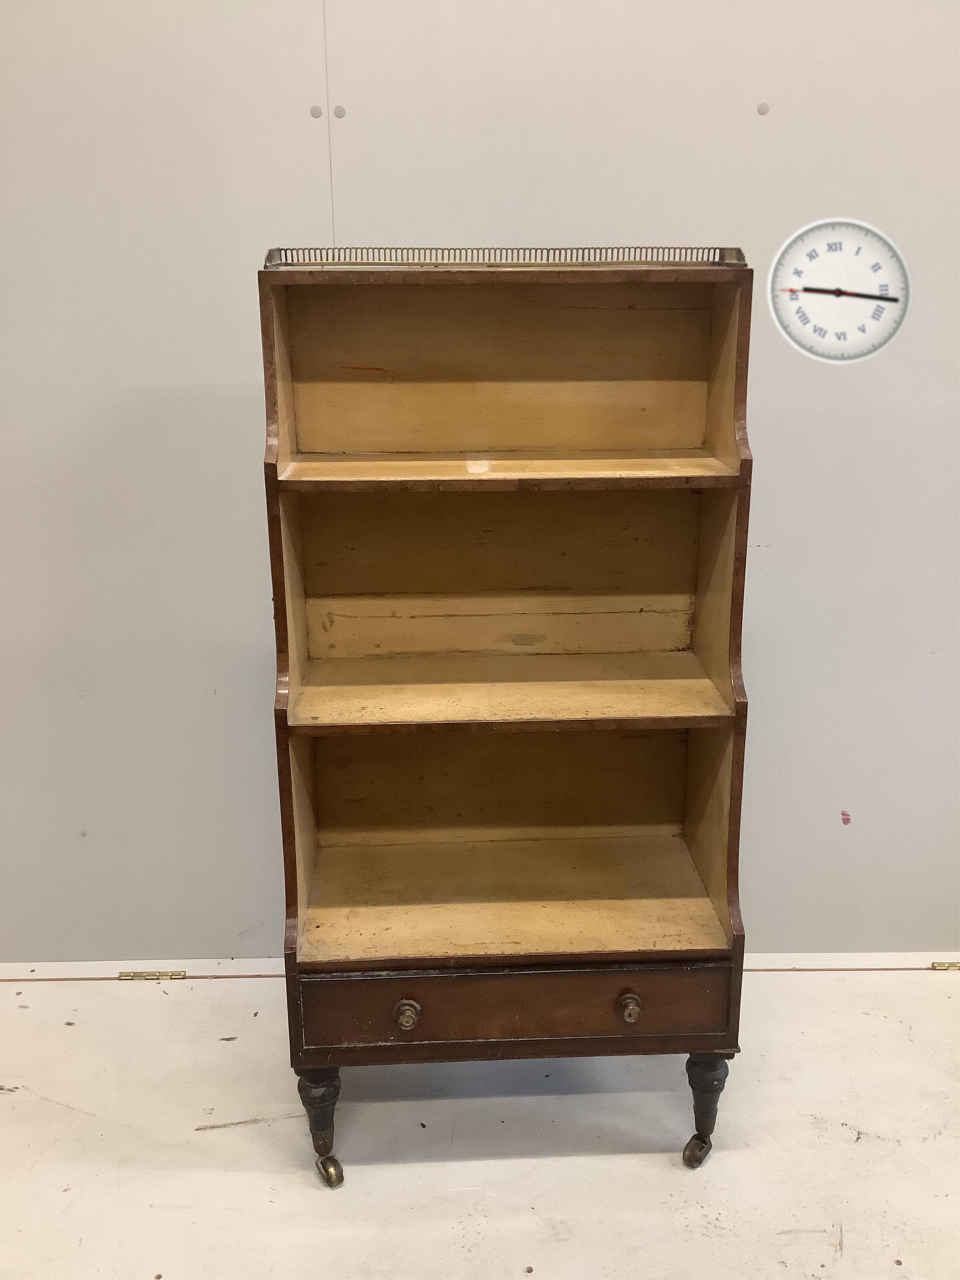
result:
9.16.46
